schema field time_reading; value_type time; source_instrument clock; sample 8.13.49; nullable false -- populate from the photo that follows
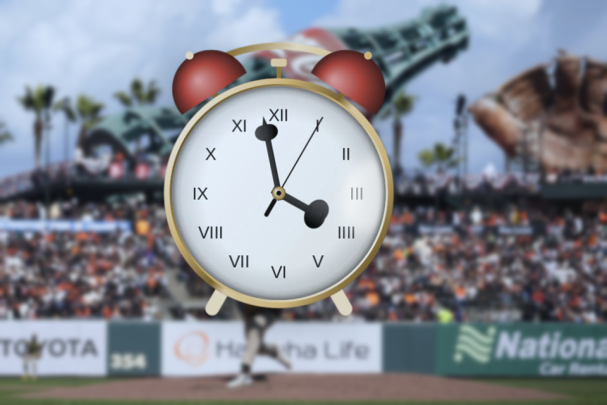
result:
3.58.05
